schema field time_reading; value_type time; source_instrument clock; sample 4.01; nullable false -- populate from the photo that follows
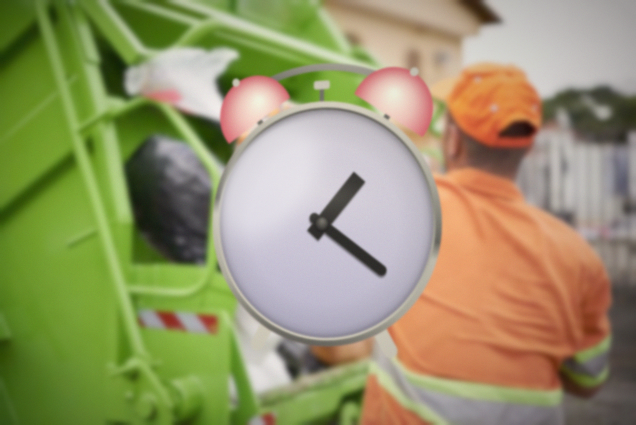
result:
1.21
